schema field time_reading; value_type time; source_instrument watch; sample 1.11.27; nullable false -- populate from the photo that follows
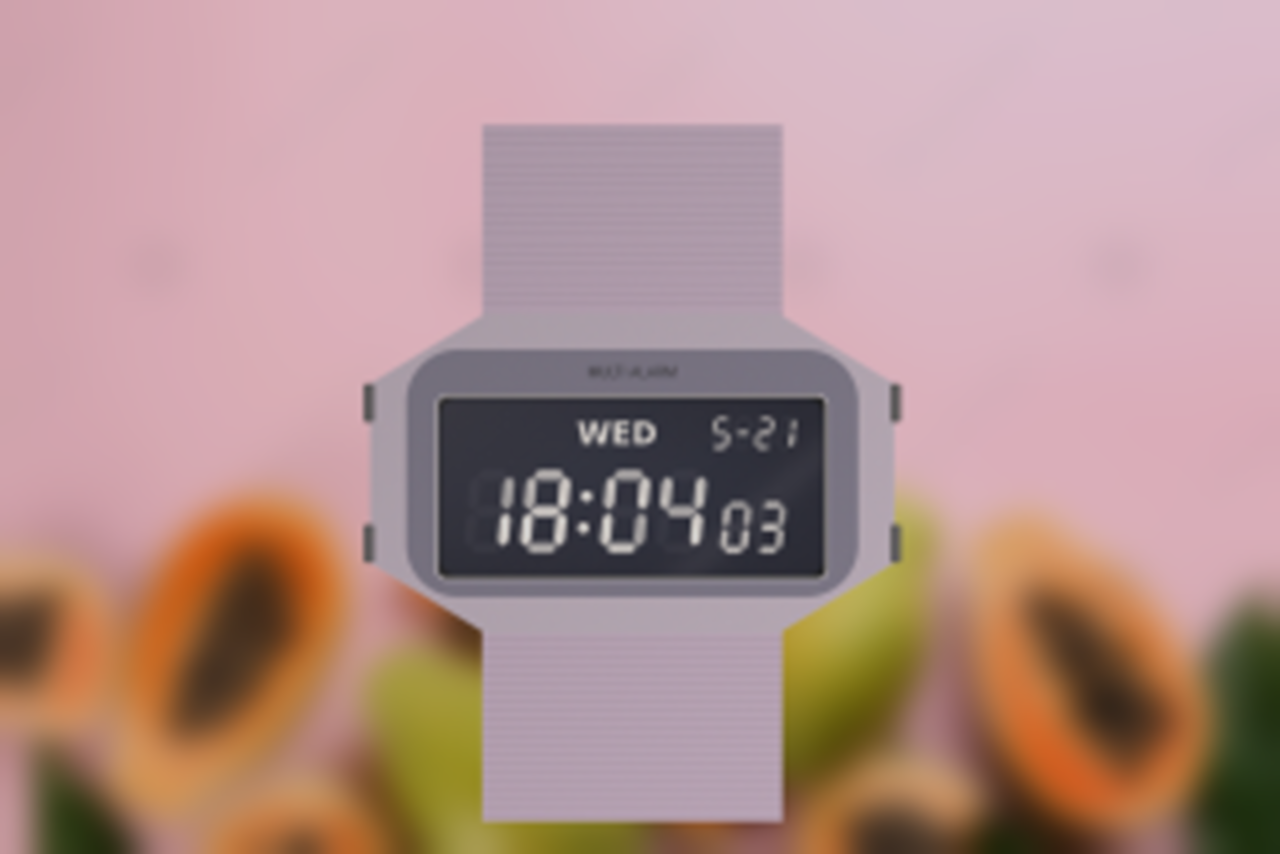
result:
18.04.03
